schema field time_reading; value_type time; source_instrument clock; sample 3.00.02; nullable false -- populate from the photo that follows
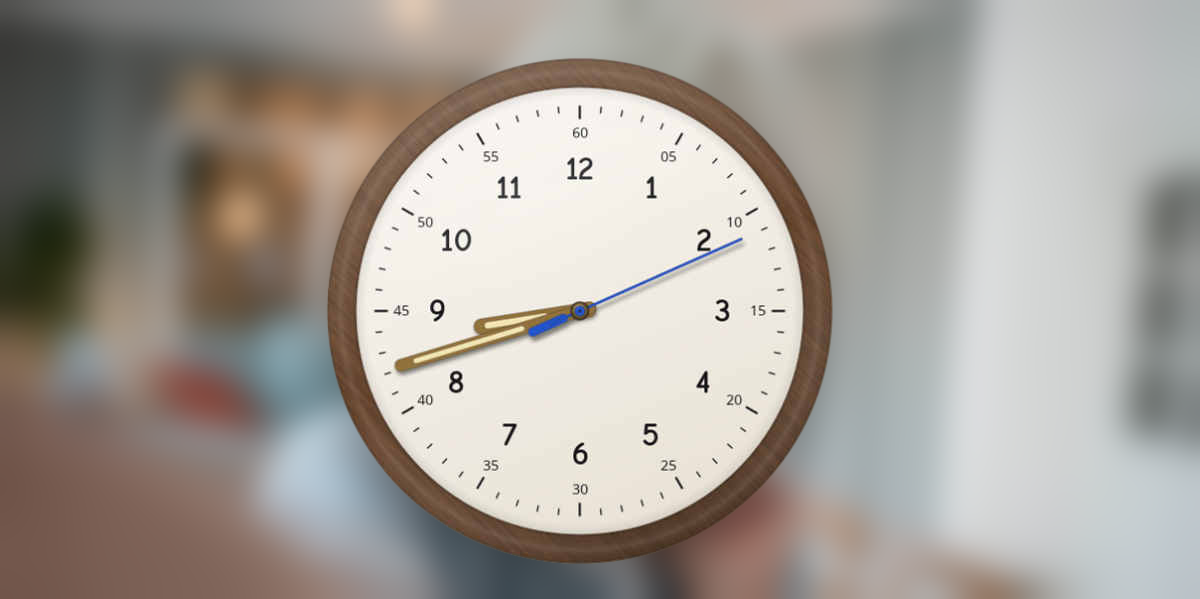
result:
8.42.11
